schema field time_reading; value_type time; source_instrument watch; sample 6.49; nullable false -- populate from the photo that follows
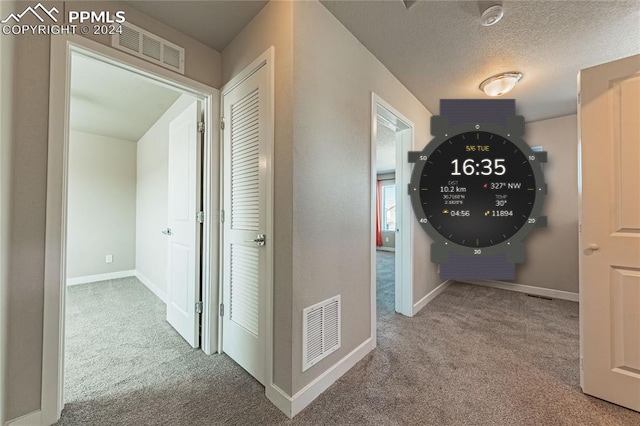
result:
16.35
